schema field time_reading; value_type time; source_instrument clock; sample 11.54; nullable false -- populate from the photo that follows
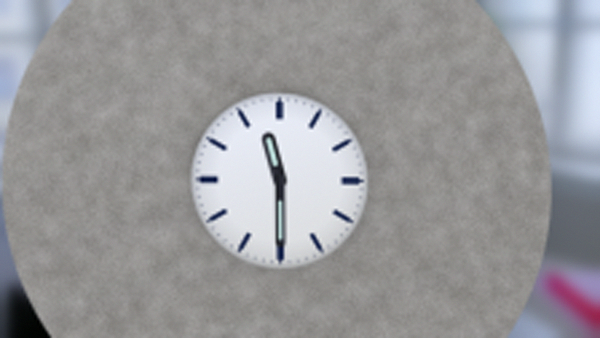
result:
11.30
